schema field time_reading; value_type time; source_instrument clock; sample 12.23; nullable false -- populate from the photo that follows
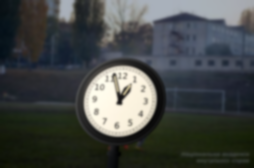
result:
12.57
